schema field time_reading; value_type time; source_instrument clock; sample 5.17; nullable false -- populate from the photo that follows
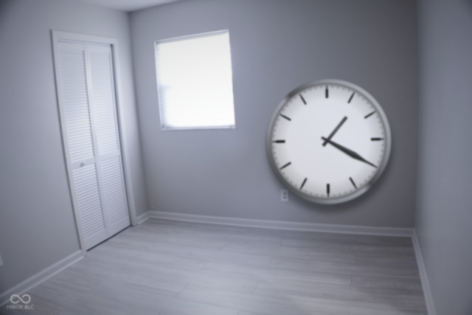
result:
1.20
